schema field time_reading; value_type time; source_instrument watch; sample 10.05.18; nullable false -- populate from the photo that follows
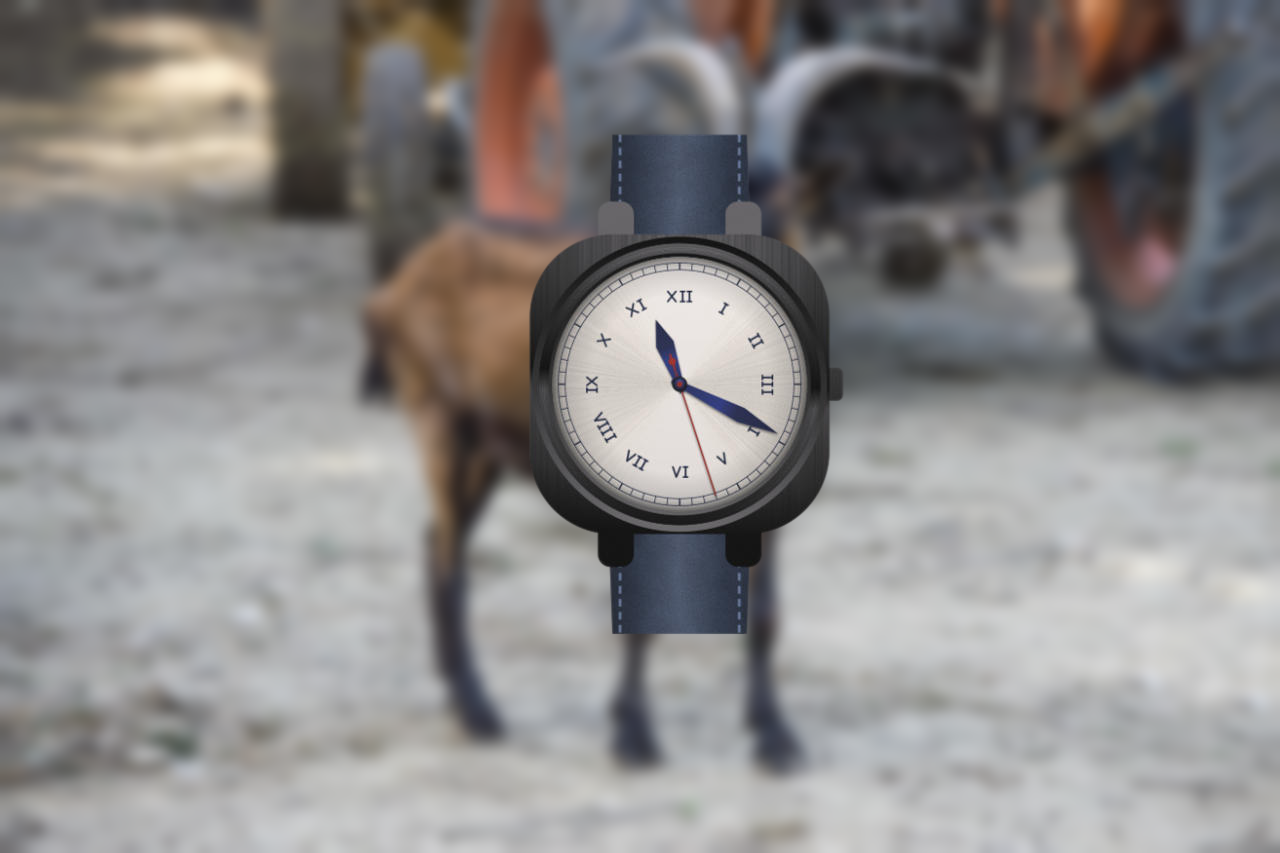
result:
11.19.27
